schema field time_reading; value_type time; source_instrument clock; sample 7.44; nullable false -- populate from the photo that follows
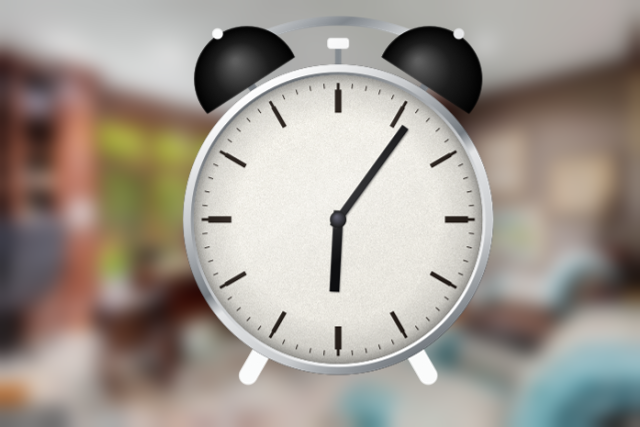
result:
6.06
